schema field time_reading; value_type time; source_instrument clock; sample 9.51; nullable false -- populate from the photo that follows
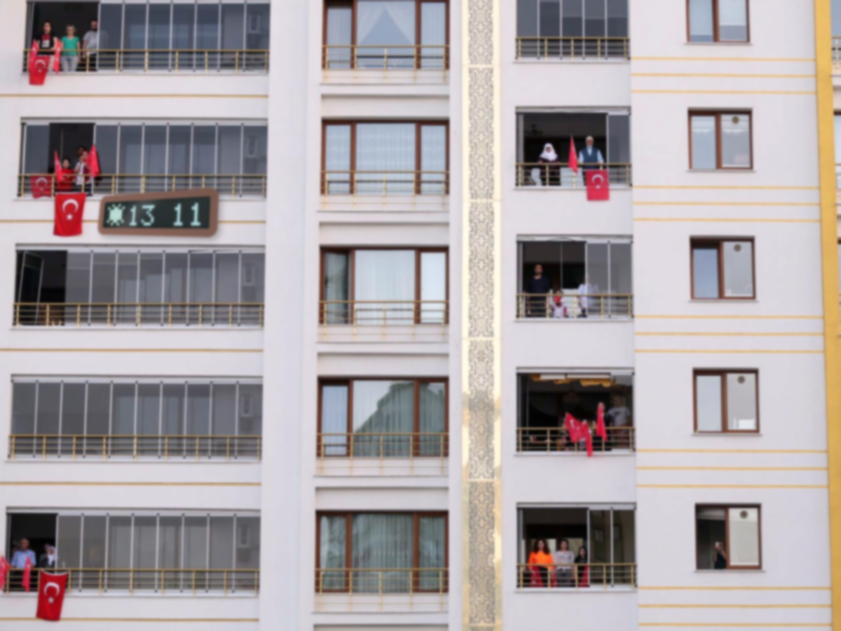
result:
13.11
